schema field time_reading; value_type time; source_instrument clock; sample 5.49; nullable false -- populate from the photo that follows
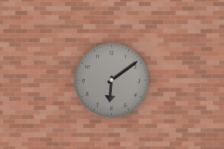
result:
6.09
